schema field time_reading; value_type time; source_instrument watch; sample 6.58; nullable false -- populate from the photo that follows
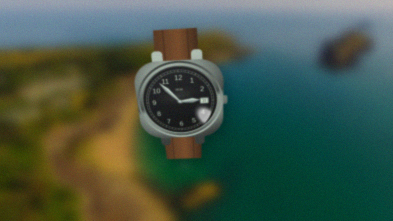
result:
2.53
